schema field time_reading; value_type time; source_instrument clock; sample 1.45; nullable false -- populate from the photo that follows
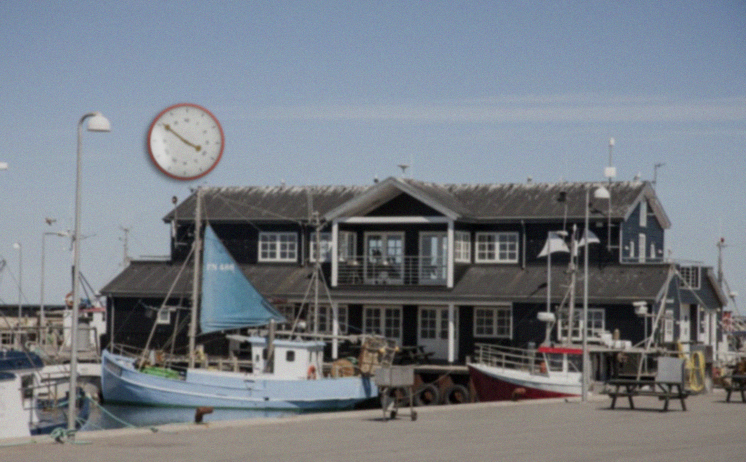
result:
3.51
